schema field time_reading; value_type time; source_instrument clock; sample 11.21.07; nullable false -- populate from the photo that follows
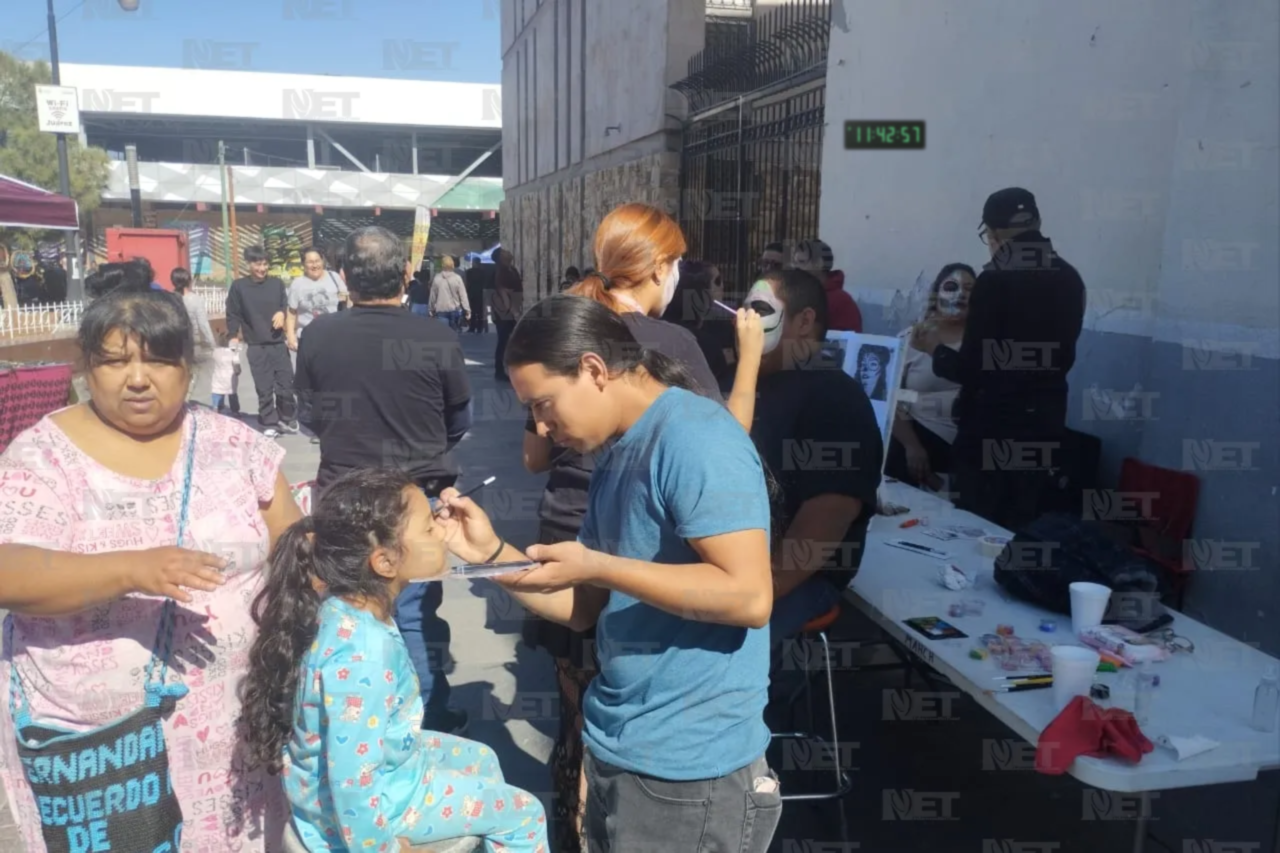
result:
11.42.57
